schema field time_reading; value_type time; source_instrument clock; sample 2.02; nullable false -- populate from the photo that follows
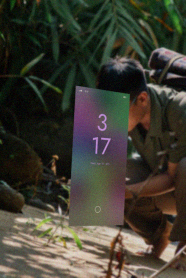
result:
3.17
